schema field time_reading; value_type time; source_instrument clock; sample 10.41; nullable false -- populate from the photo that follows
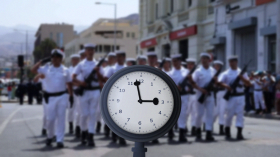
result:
2.58
